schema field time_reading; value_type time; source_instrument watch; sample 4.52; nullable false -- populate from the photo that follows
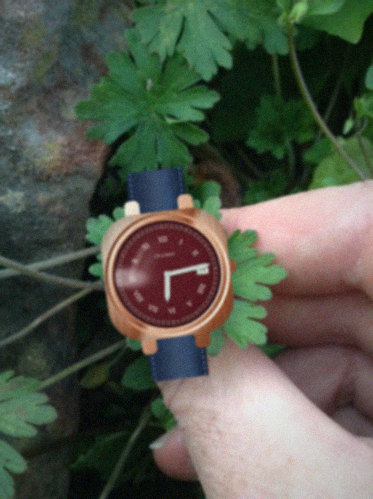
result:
6.14
